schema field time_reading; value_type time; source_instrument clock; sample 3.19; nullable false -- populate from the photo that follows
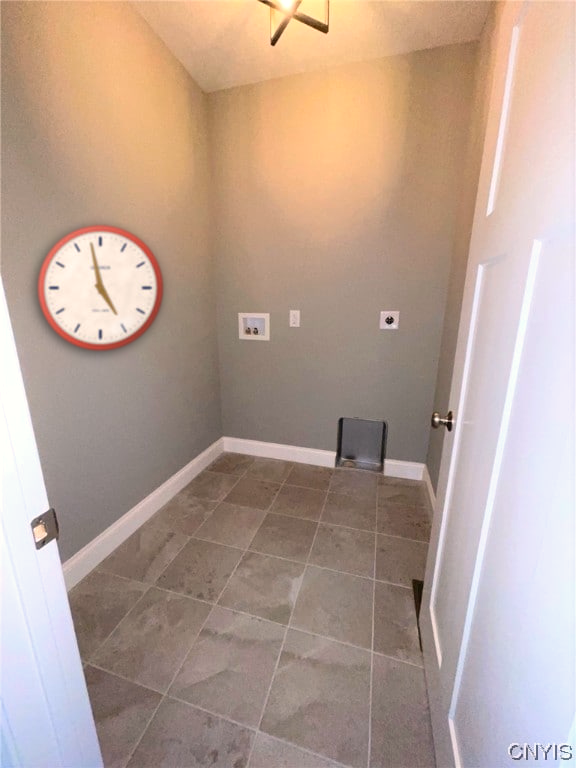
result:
4.58
